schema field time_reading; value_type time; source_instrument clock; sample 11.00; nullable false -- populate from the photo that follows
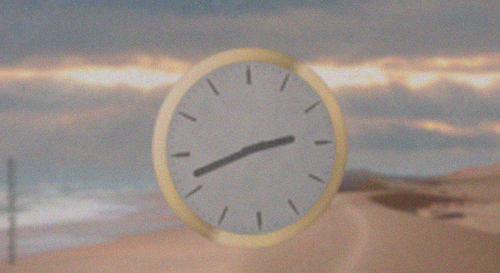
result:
2.42
